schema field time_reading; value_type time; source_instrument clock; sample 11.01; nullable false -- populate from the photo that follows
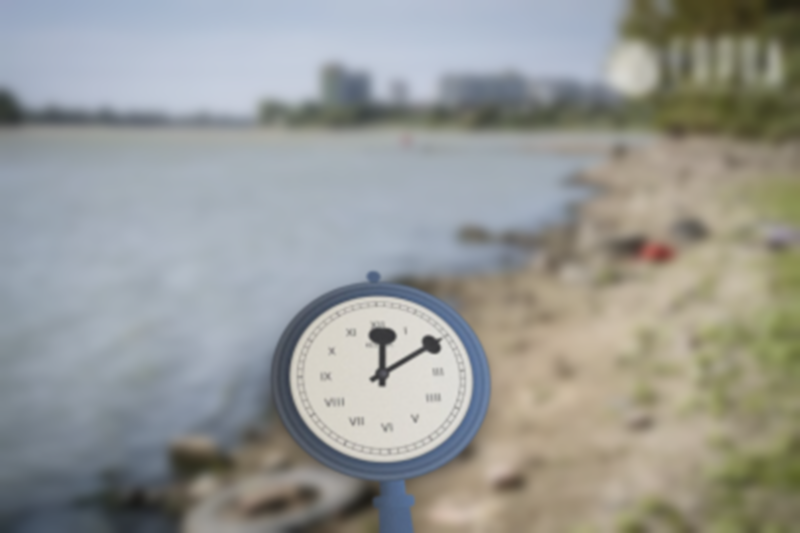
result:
12.10
